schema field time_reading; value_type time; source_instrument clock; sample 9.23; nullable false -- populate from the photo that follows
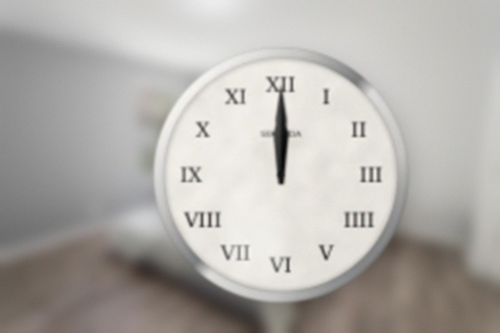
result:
12.00
